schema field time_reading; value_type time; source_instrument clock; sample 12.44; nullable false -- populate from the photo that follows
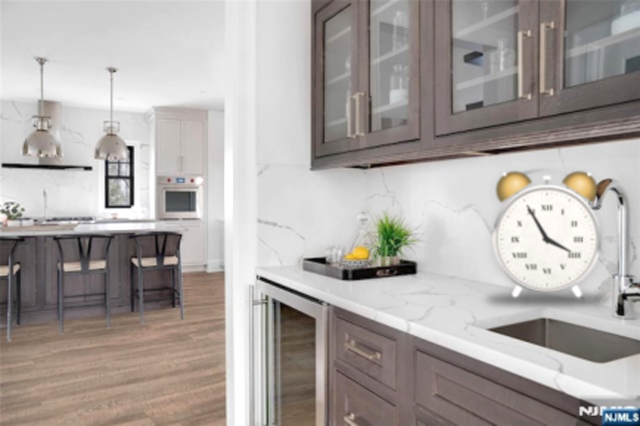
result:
3.55
